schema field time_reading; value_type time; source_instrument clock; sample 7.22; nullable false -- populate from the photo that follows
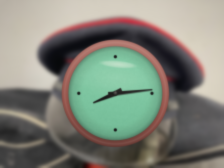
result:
8.14
